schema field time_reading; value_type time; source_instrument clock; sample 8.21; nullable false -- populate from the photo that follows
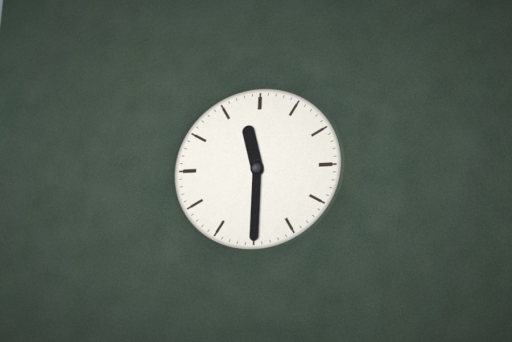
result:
11.30
